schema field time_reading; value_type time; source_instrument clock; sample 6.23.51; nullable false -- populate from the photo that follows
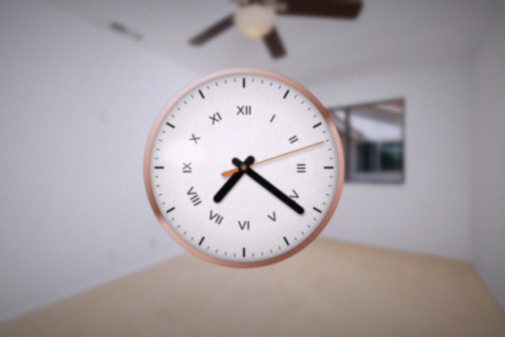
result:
7.21.12
